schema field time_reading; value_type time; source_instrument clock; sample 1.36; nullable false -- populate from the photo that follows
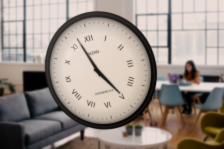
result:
4.57
